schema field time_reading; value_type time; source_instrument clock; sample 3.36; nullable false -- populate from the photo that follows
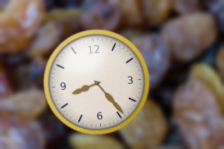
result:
8.24
